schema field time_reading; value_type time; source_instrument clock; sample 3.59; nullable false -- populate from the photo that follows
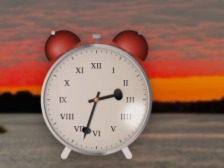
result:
2.33
